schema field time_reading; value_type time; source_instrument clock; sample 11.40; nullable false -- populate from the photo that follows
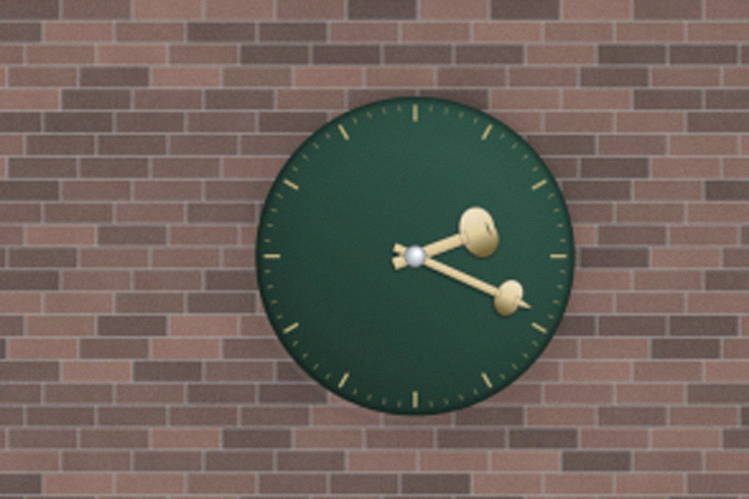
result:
2.19
